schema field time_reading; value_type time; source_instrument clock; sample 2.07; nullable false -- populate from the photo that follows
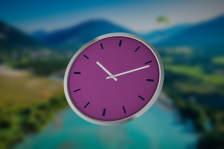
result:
10.11
